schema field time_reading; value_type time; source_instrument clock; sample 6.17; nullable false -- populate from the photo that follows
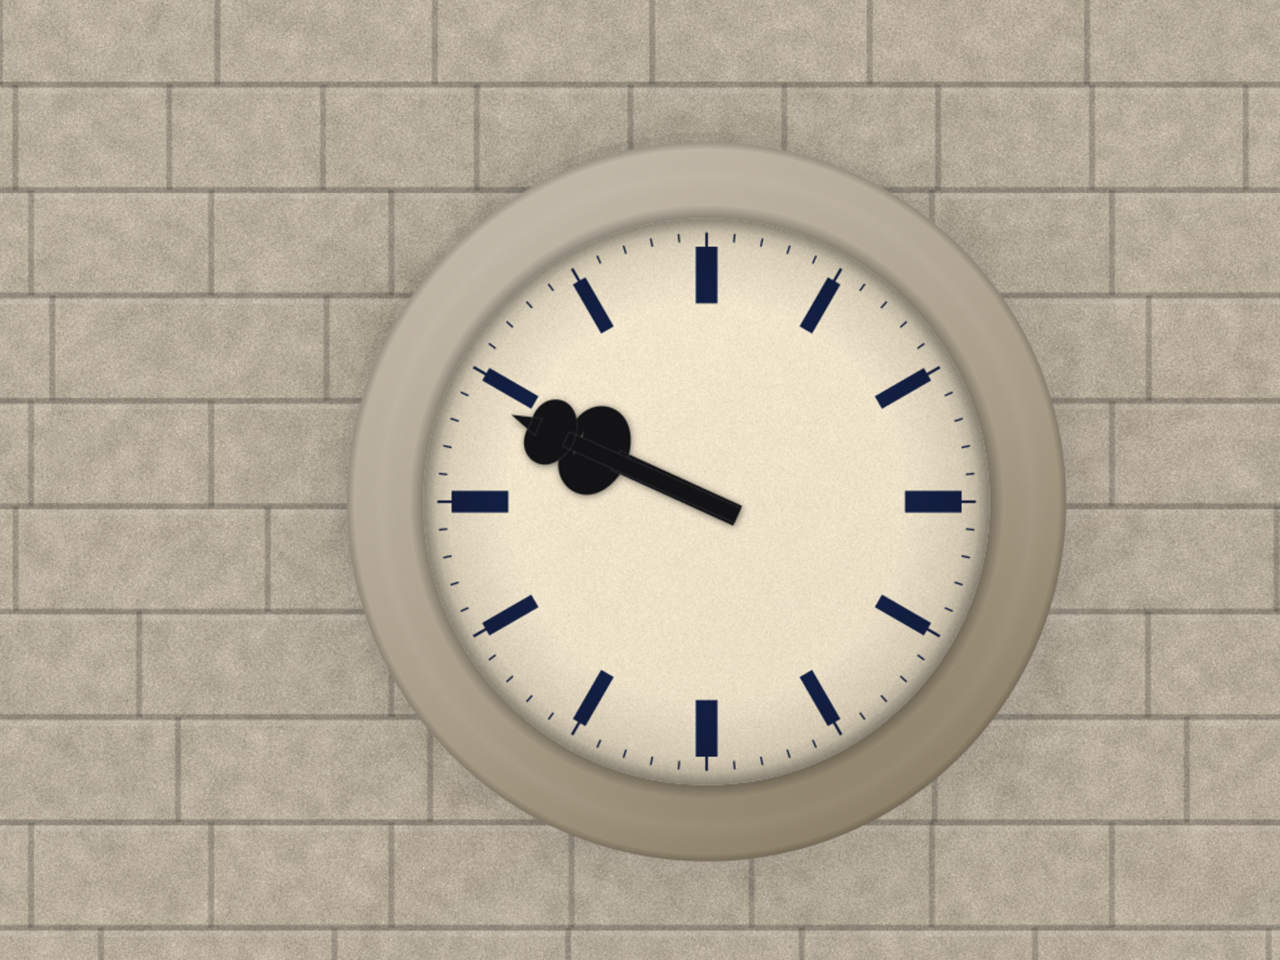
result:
9.49
